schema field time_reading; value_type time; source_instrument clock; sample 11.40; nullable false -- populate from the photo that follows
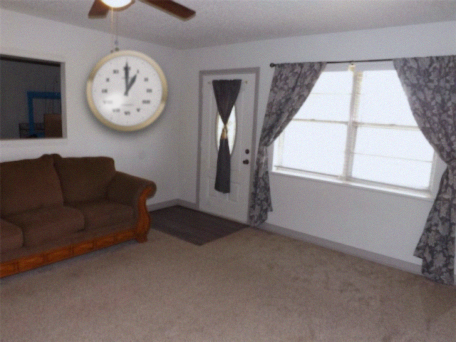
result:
1.00
